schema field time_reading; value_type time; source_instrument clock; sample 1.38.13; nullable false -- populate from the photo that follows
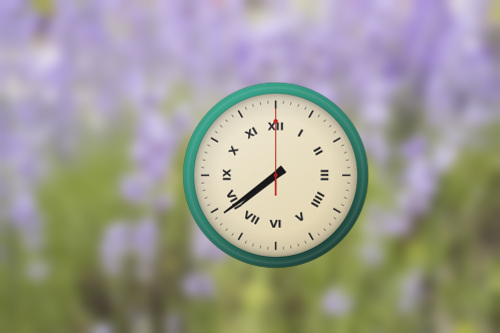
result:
7.39.00
